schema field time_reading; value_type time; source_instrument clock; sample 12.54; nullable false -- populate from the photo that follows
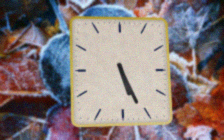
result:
5.26
